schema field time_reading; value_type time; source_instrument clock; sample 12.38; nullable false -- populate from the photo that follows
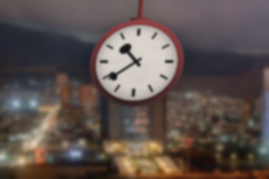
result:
10.39
